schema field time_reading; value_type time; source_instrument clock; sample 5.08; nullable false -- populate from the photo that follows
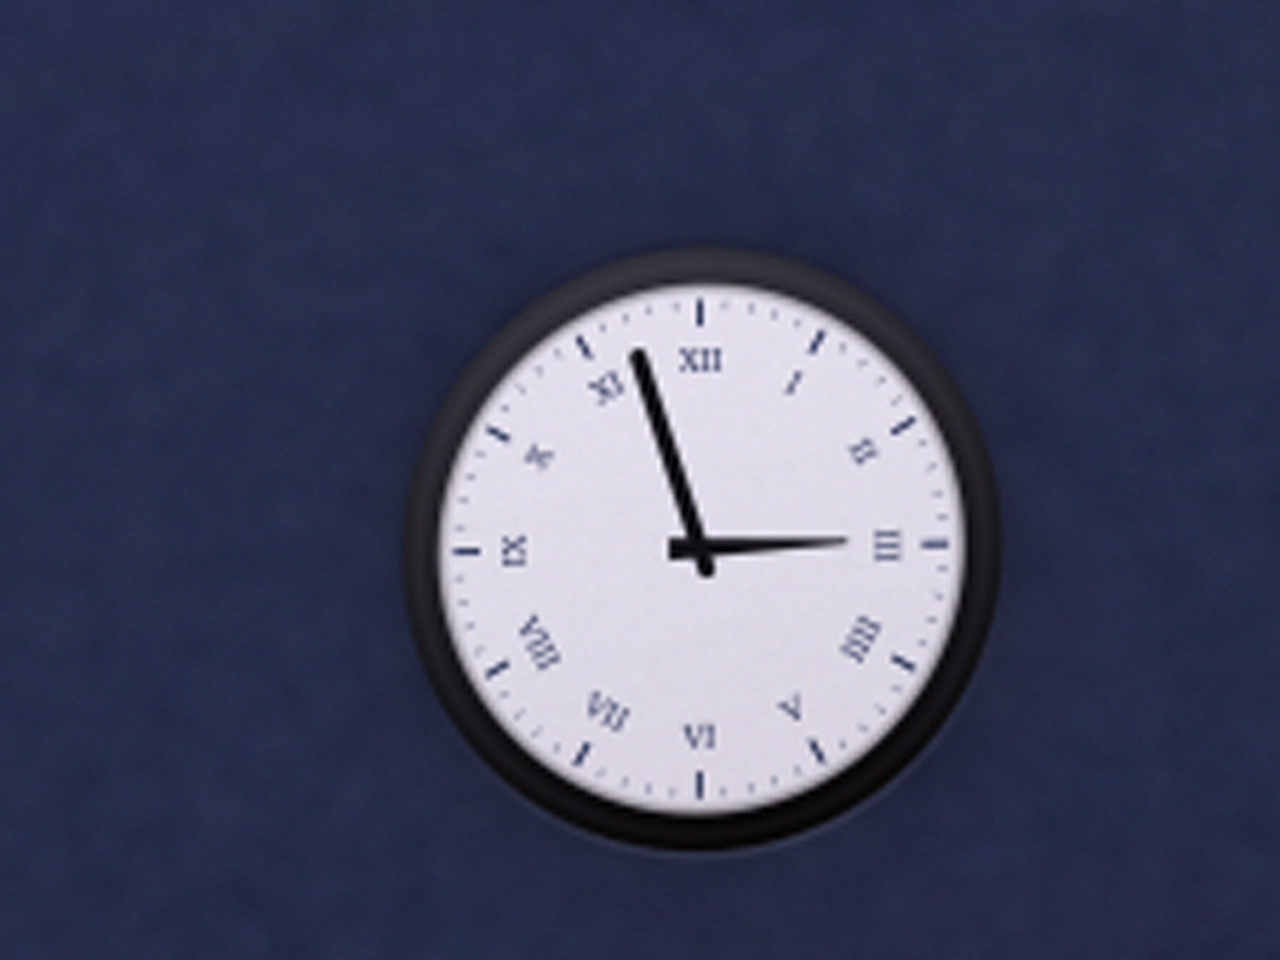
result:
2.57
